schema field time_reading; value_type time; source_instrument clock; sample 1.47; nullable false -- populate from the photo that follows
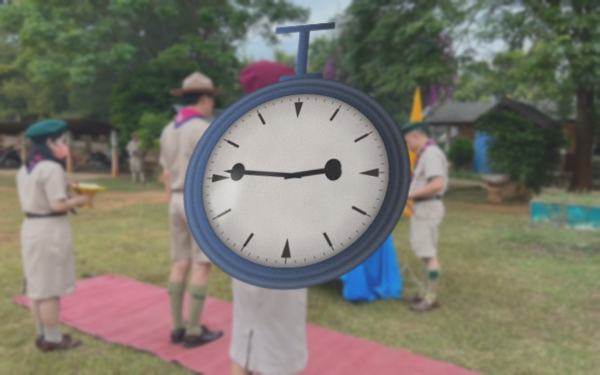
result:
2.46
